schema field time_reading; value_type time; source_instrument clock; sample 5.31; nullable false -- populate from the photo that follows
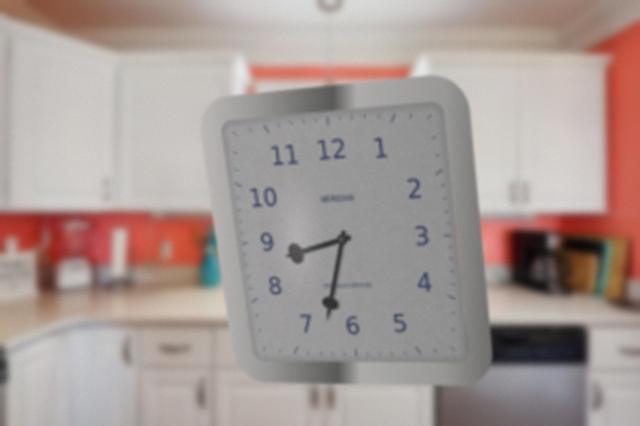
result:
8.33
